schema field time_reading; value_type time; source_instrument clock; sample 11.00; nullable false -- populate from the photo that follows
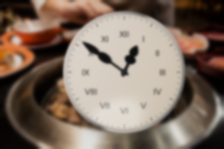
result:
12.51
